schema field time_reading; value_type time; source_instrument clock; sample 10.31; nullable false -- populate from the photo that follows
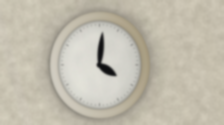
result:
4.01
